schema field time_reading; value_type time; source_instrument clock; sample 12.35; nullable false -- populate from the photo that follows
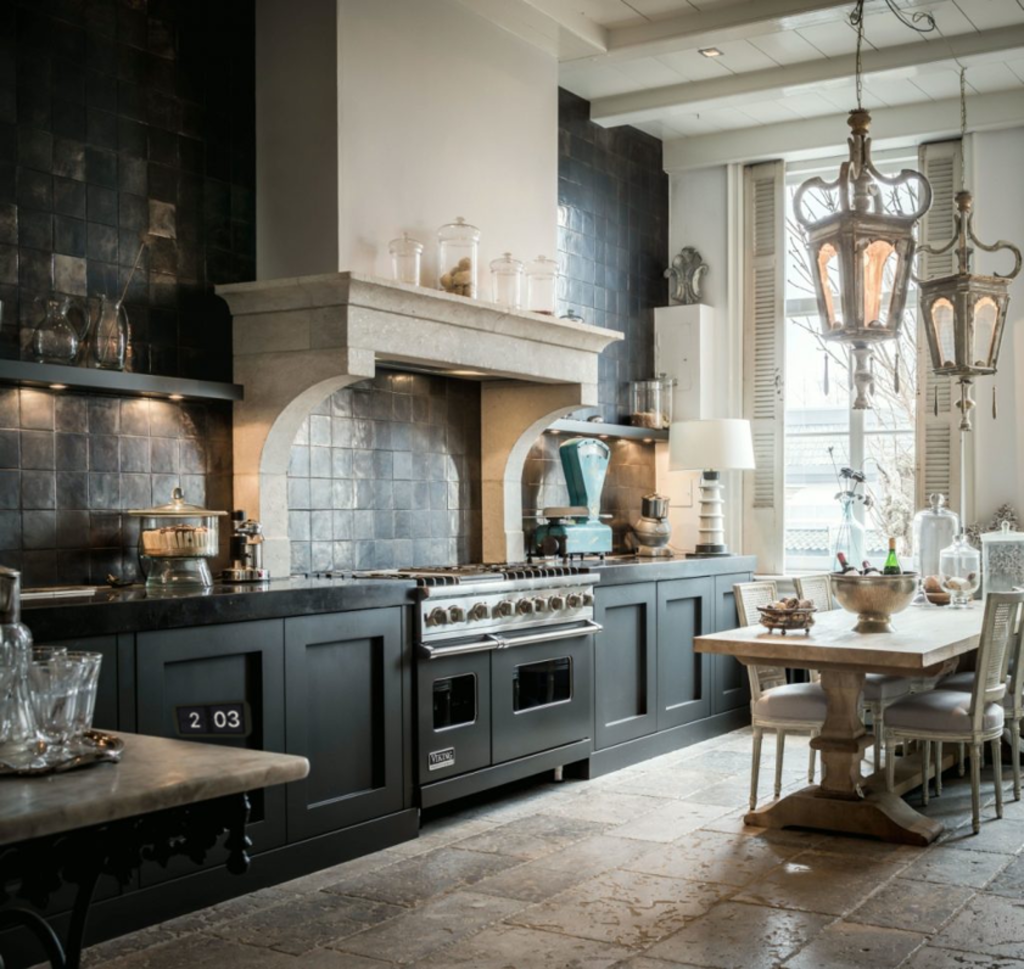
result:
2.03
